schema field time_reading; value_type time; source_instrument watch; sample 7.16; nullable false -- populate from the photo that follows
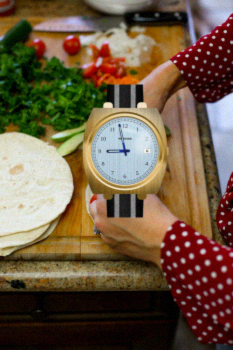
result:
8.58
